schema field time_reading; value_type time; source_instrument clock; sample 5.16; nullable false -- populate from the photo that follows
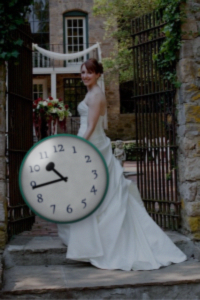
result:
10.44
